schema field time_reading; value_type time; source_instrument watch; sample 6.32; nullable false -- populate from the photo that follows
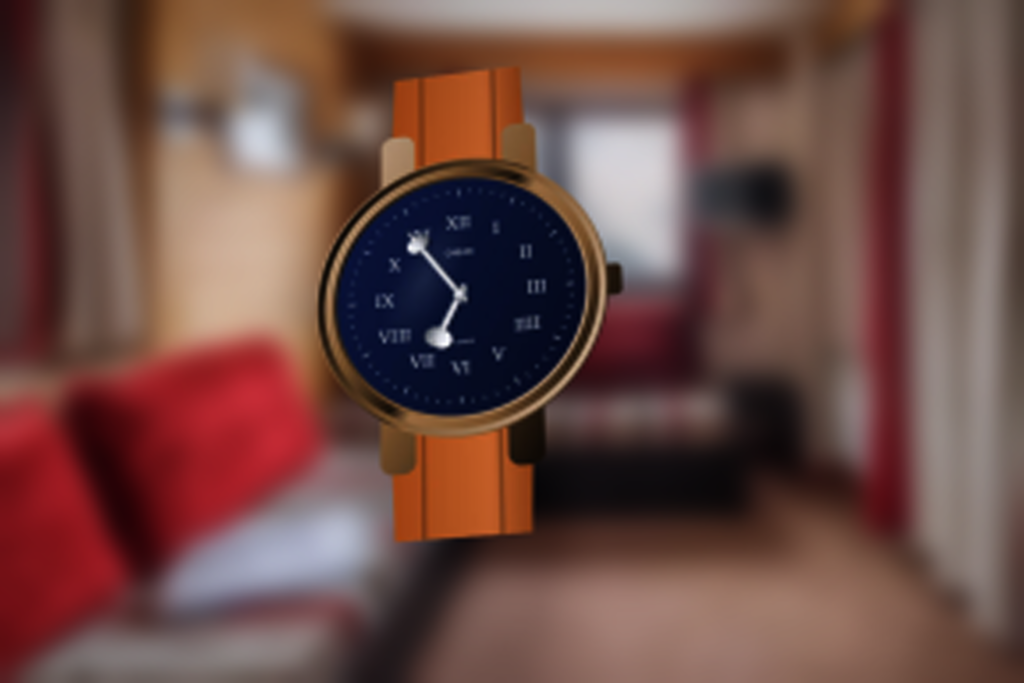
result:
6.54
